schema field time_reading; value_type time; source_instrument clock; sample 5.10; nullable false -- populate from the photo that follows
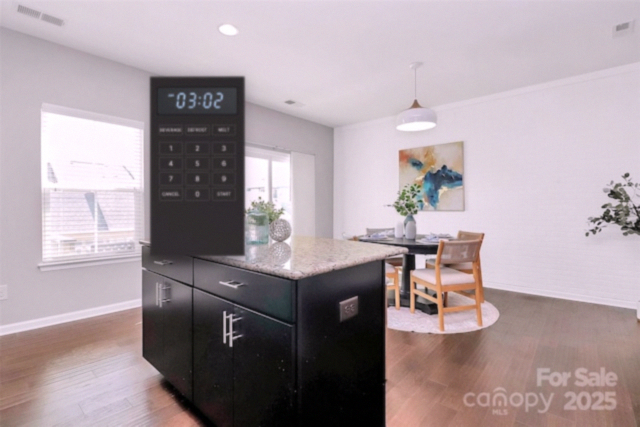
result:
3.02
